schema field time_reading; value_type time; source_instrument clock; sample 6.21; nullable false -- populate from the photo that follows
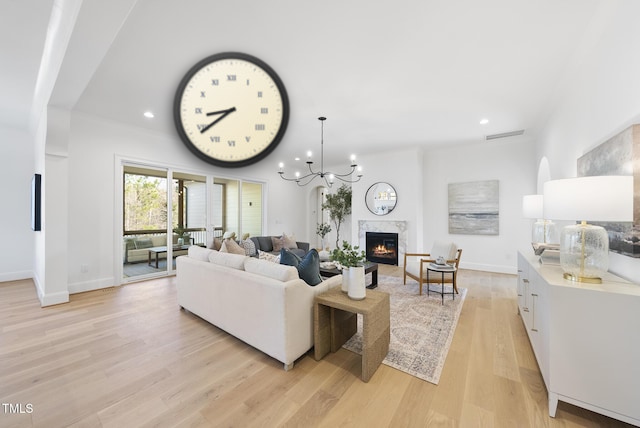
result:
8.39
